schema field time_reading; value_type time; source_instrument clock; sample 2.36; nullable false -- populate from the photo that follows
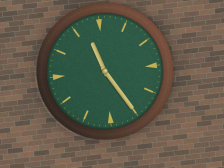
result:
11.25
